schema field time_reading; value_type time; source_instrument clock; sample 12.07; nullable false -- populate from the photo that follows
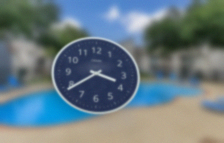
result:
3.39
